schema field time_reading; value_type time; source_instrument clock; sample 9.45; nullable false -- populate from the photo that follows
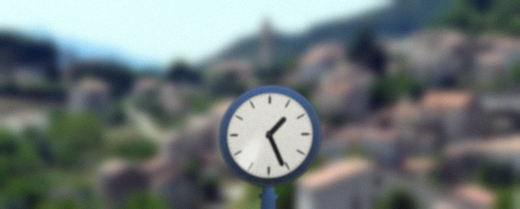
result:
1.26
